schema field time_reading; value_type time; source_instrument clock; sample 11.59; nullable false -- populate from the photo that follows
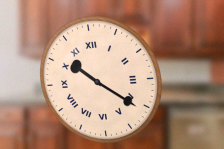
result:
10.21
